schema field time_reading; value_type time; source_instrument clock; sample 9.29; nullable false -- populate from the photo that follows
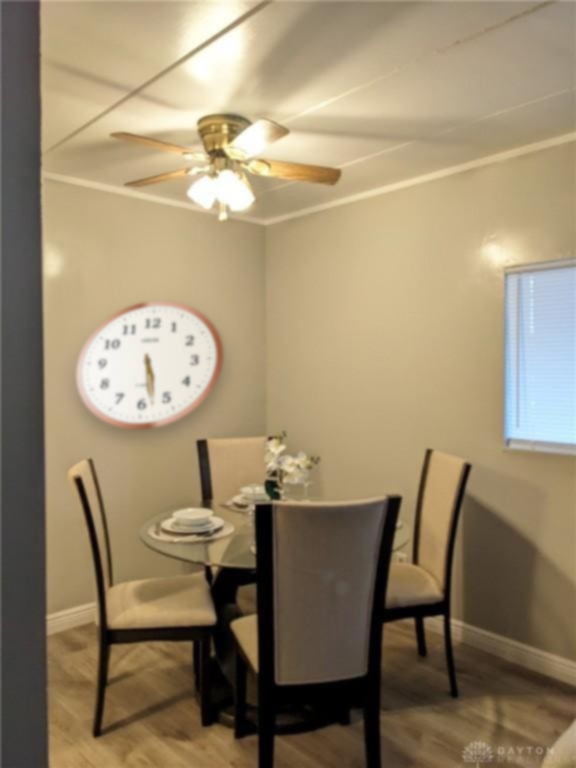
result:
5.28
